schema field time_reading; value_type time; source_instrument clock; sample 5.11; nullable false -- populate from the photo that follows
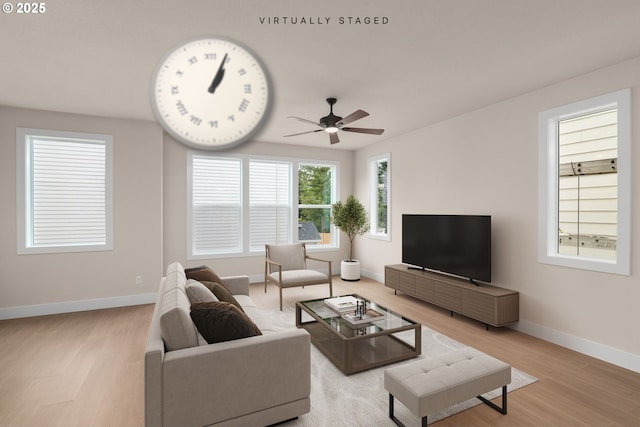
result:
1.04
